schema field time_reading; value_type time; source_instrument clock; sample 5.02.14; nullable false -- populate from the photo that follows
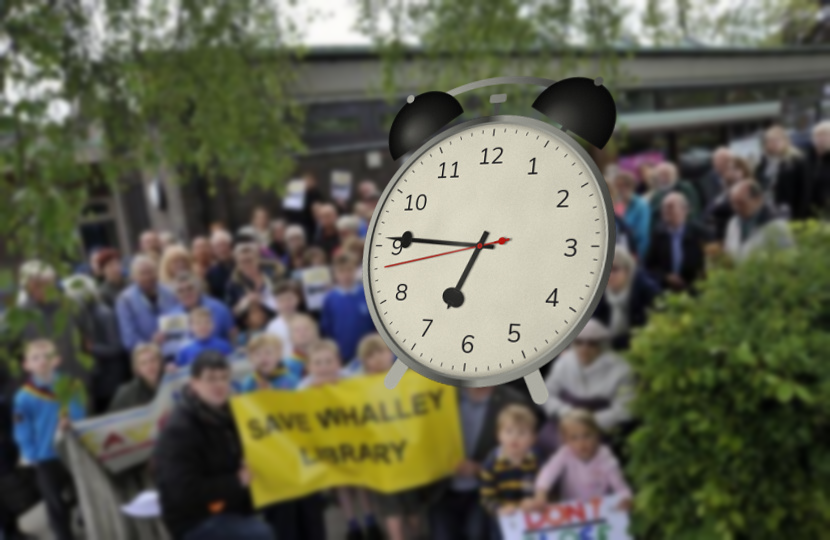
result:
6.45.43
